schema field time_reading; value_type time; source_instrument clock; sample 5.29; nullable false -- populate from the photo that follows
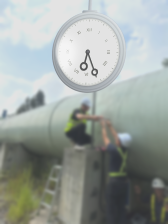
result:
6.26
